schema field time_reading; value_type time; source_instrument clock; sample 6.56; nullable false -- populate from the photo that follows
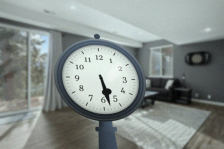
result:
5.28
